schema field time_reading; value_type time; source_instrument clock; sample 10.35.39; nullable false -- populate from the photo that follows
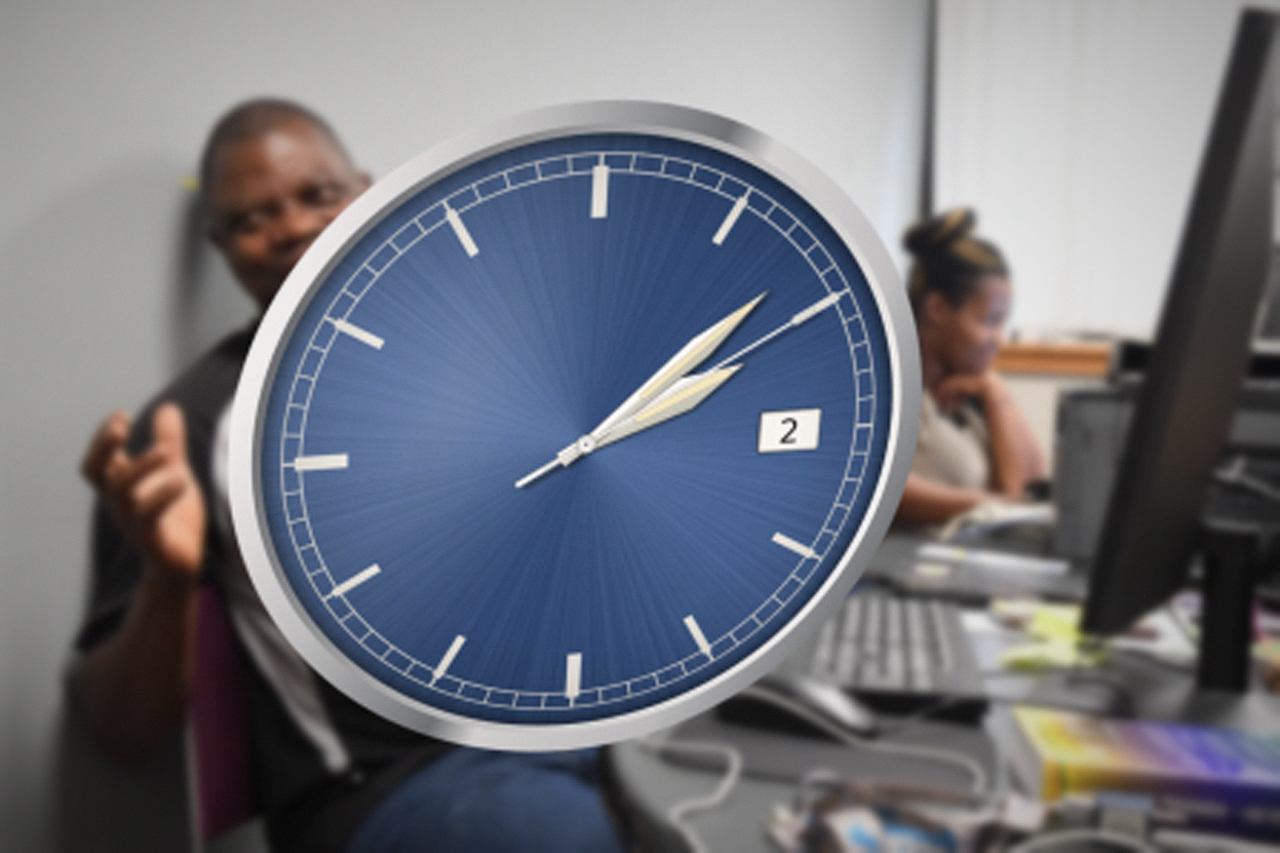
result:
2.08.10
